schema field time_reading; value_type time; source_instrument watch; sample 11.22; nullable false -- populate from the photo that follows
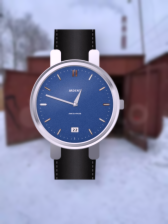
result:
12.48
